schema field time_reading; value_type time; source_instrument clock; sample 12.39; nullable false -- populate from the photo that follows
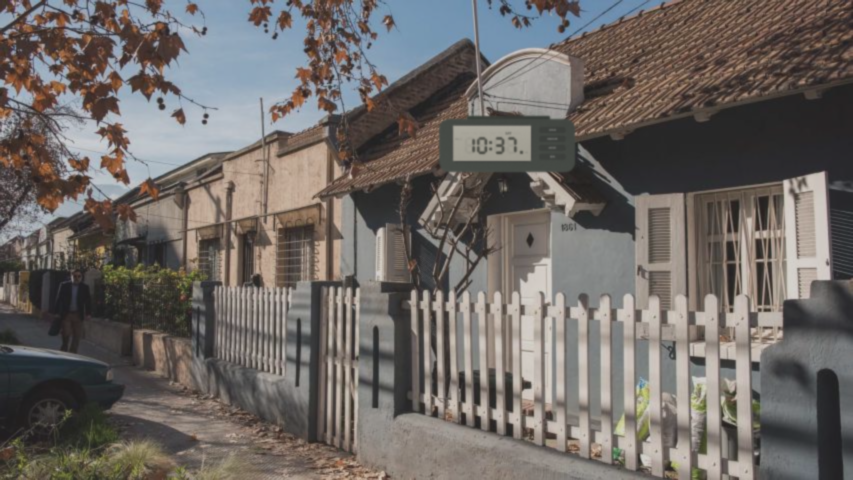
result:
10.37
